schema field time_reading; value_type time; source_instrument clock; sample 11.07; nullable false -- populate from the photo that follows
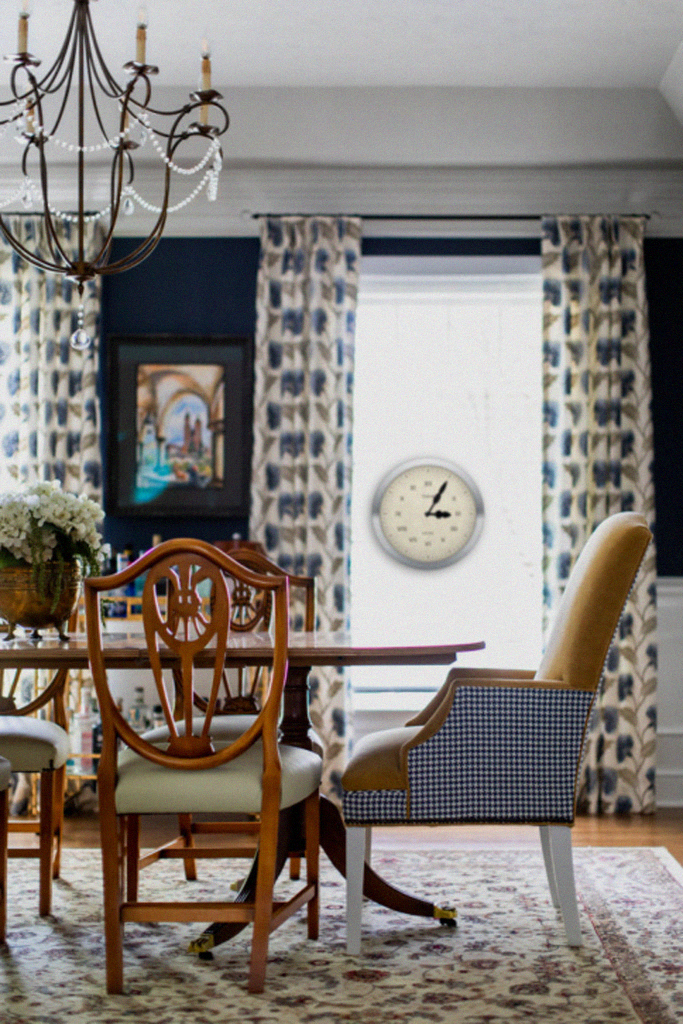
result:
3.05
